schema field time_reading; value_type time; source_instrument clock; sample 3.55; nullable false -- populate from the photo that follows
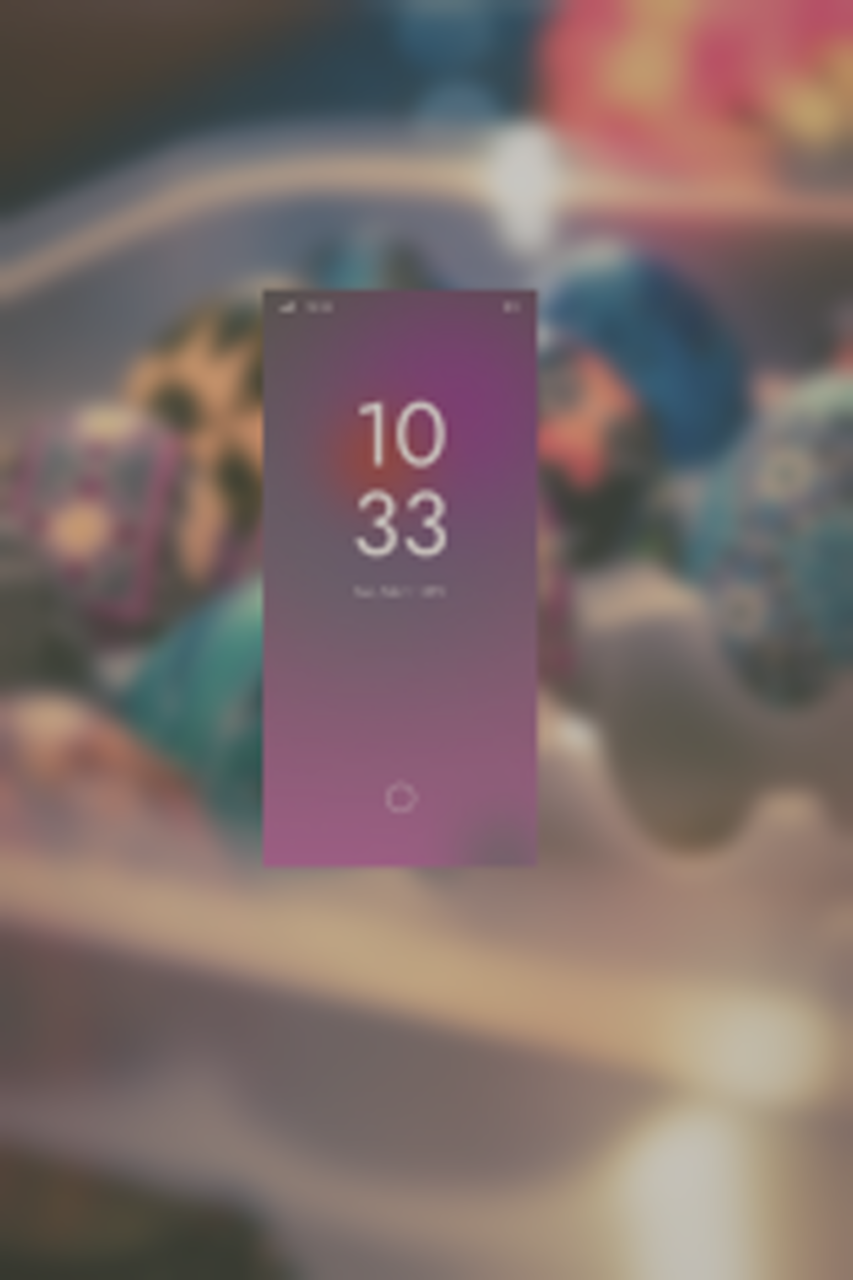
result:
10.33
